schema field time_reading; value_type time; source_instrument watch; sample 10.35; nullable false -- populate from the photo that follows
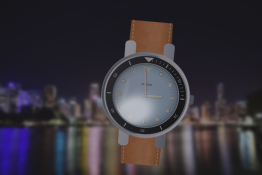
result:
2.59
